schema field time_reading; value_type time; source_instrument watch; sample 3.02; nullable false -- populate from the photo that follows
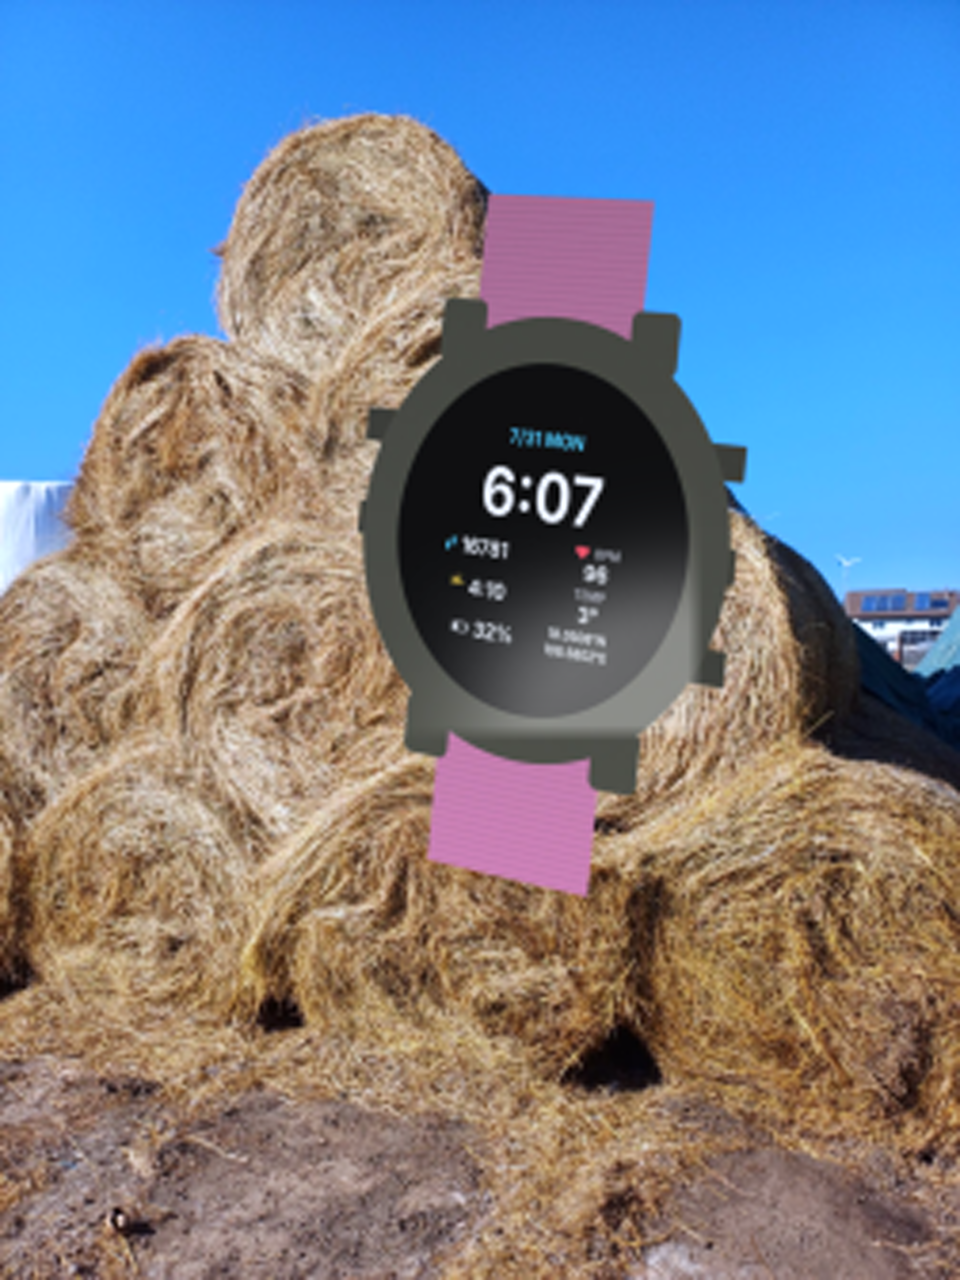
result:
6.07
